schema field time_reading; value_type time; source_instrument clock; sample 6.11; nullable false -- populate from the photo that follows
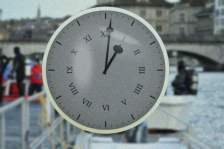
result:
1.01
